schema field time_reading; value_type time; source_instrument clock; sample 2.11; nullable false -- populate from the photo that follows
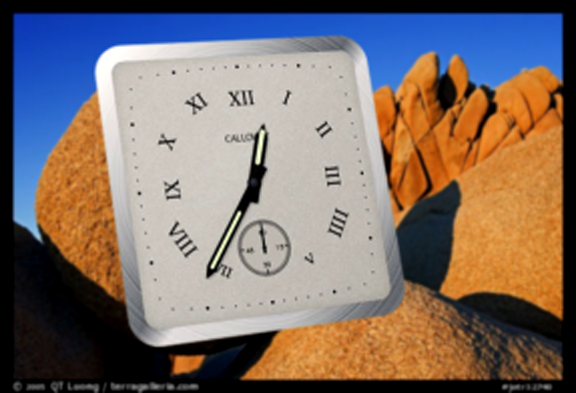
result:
12.36
